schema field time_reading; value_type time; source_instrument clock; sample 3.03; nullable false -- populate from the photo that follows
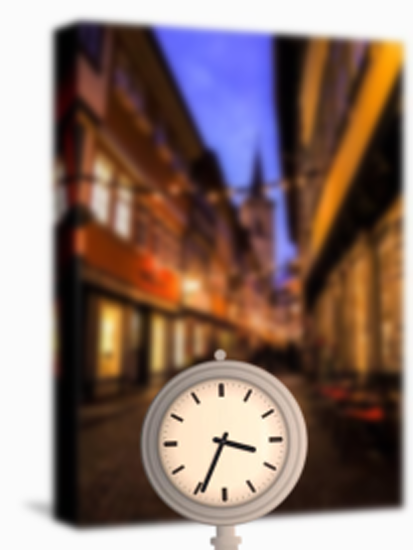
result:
3.34
